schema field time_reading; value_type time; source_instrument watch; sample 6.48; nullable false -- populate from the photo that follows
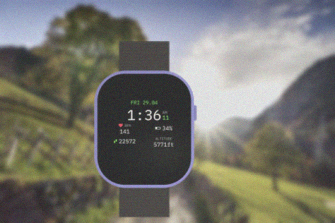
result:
1.36
